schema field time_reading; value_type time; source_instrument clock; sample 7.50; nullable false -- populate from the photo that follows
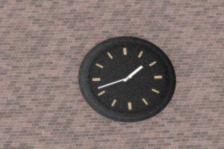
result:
1.42
